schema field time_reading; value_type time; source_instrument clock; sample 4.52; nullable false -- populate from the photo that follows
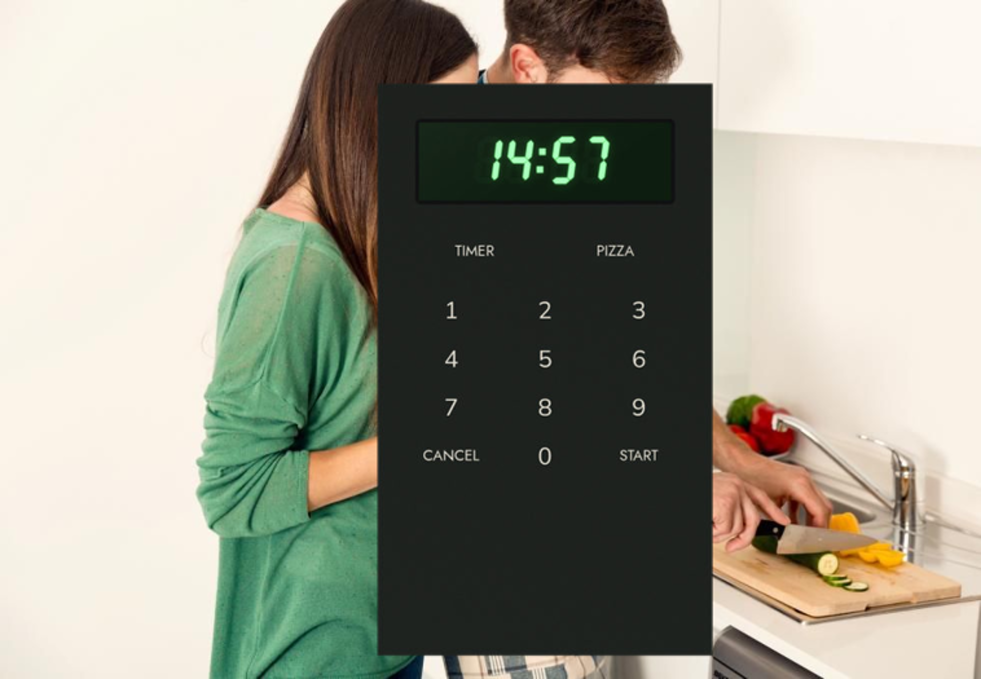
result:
14.57
